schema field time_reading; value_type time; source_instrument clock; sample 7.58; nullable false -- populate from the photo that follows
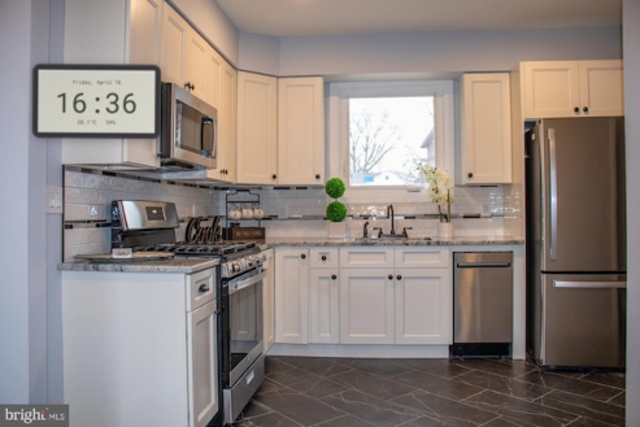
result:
16.36
